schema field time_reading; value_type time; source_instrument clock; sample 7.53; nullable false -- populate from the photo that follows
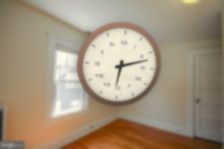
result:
6.12
